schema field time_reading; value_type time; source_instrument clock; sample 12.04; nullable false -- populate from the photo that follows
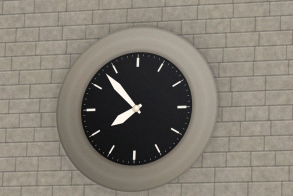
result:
7.53
